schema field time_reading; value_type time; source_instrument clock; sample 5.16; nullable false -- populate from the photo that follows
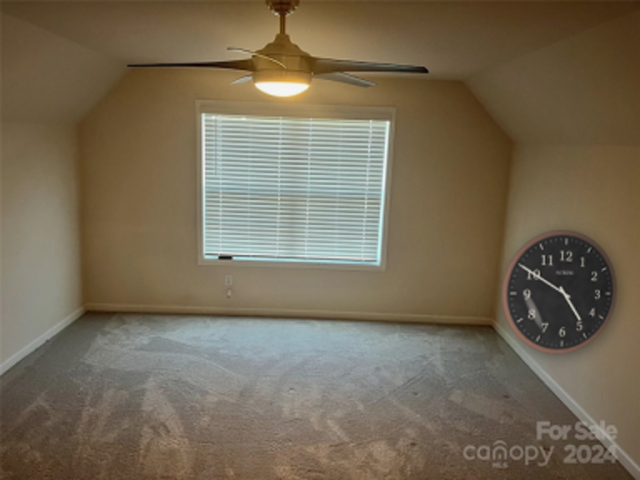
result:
4.50
